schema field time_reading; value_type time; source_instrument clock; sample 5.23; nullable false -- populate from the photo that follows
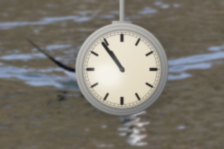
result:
10.54
